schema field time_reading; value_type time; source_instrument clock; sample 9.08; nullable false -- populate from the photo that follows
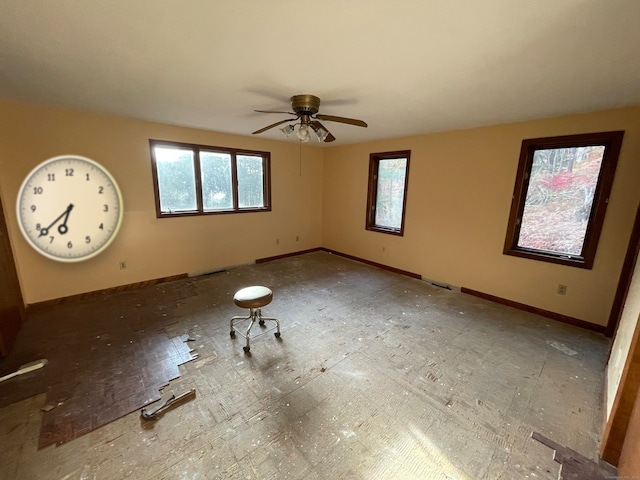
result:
6.38
